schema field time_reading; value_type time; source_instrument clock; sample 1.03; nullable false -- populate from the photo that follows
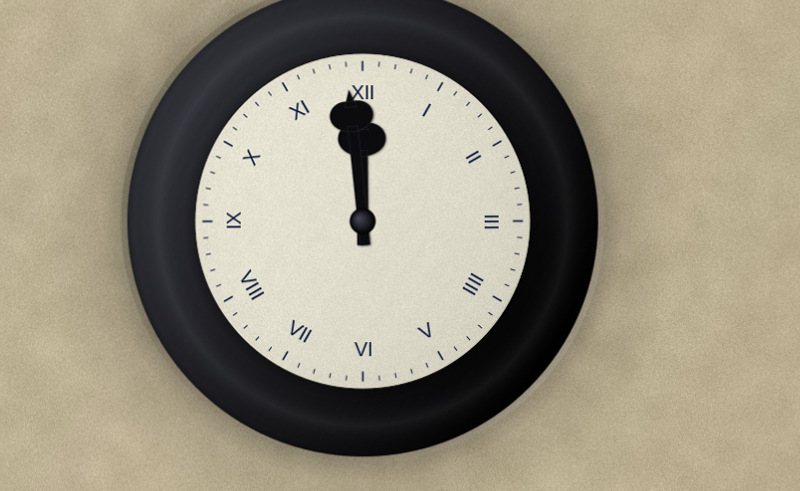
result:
11.59
